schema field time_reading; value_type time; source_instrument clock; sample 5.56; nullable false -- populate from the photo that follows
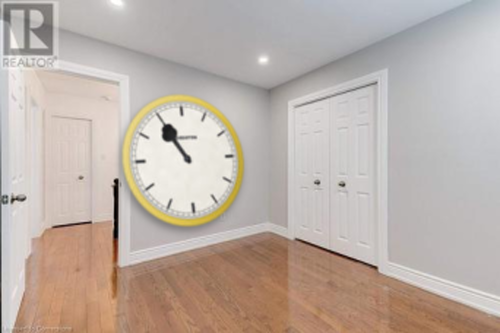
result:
10.55
